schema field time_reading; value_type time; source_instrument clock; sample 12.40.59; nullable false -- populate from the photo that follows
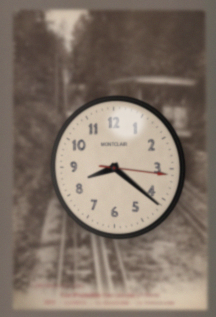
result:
8.21.16
